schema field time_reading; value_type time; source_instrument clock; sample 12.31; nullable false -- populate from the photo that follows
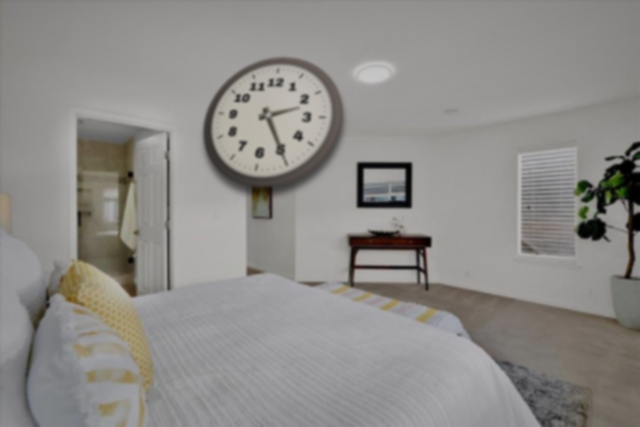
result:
2.25
